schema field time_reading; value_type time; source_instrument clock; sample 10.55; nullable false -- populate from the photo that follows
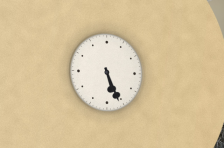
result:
5.26
